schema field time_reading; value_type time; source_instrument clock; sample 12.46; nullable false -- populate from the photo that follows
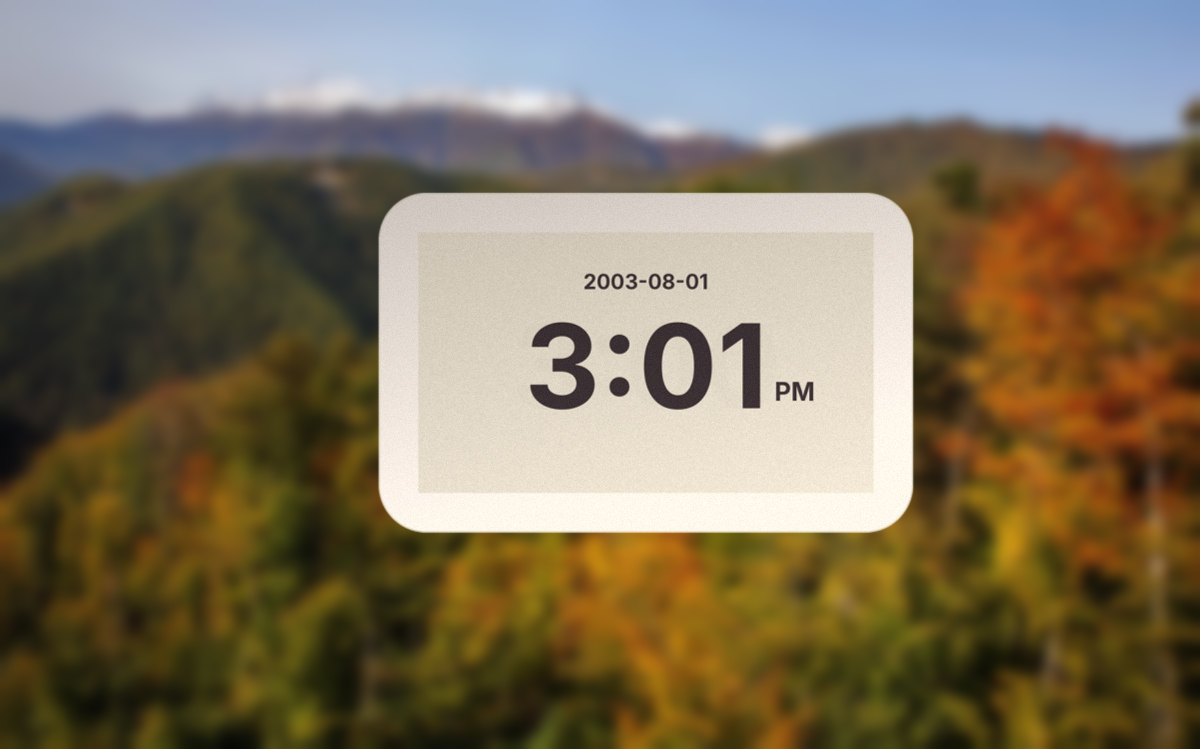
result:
3.01
